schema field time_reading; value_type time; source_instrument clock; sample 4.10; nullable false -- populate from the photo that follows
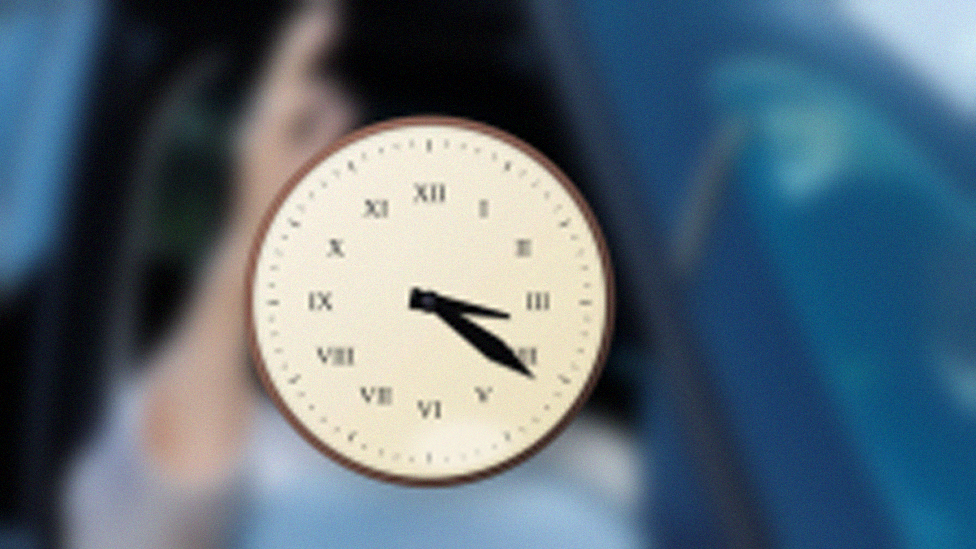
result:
3.21
